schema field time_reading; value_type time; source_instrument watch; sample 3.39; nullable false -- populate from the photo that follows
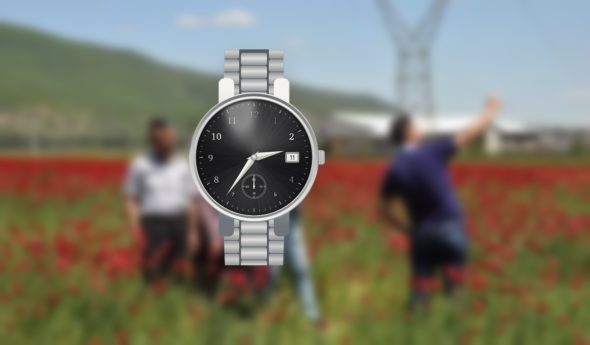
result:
2.36
